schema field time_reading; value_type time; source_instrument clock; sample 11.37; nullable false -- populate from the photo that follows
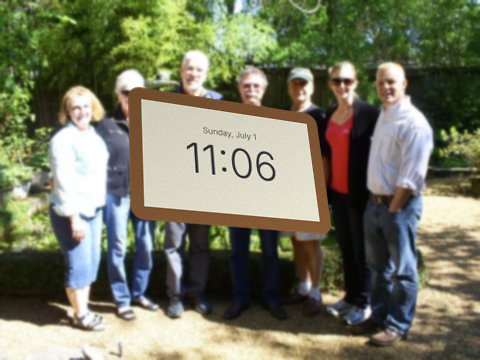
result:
11.06
